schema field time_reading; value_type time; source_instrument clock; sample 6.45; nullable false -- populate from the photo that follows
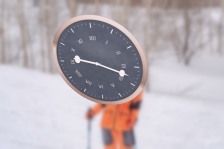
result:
9.18
